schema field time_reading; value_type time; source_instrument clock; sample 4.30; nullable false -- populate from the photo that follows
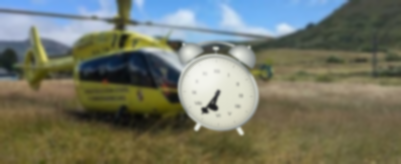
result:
6.36
